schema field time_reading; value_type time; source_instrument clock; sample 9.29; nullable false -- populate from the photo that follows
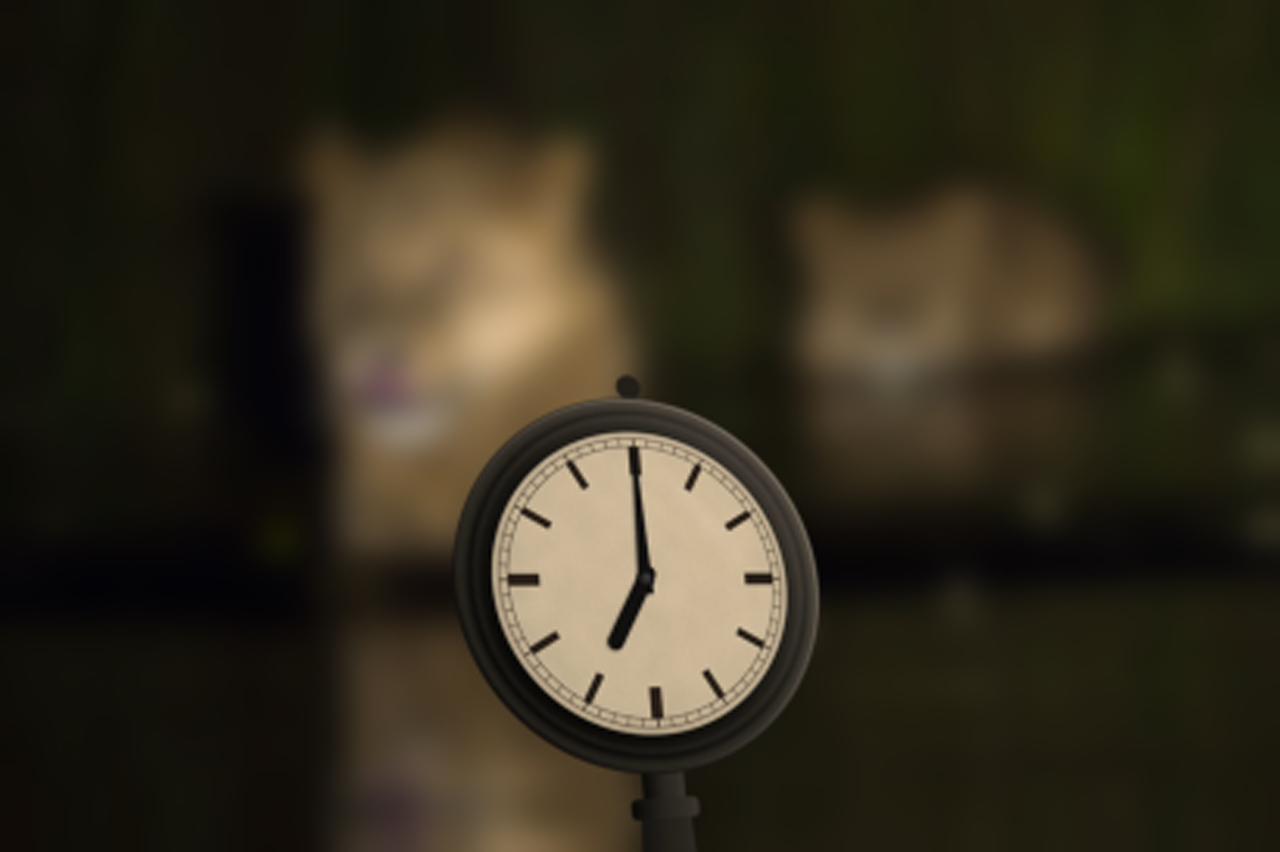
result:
7.00
